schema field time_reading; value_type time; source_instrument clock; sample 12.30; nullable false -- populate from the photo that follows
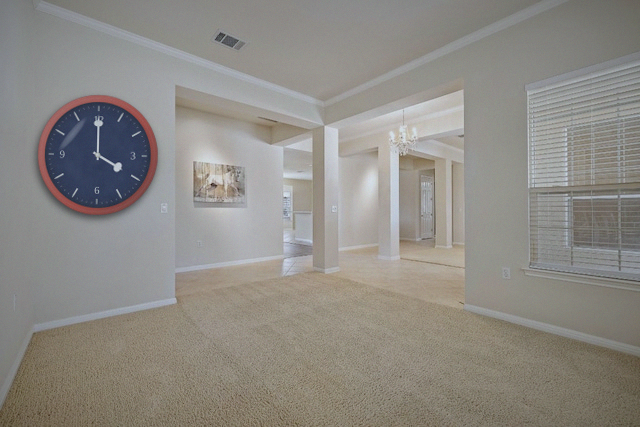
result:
4.00
